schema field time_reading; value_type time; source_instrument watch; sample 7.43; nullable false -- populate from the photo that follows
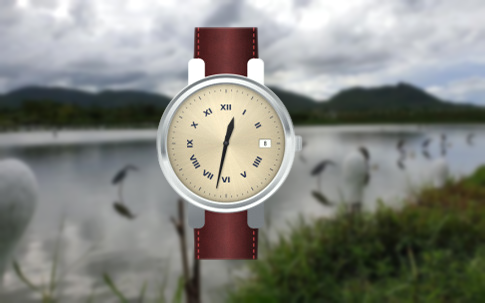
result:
12.32
